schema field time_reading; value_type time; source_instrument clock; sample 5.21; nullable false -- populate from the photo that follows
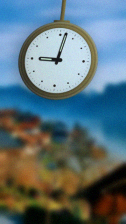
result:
9.02
